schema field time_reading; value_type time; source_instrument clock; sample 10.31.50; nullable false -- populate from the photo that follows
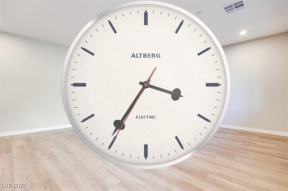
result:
3.35.35
